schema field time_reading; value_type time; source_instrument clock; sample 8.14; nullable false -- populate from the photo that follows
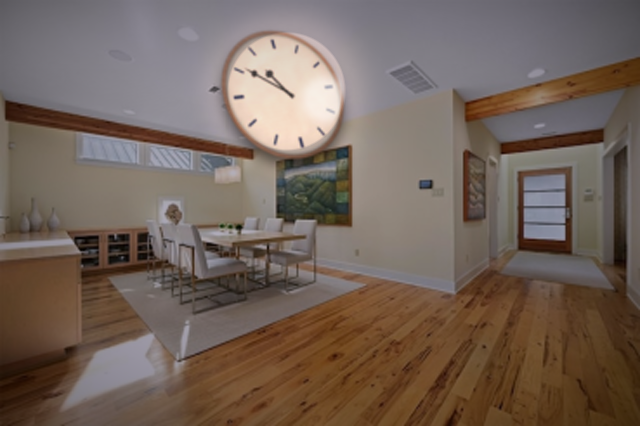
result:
10.51
